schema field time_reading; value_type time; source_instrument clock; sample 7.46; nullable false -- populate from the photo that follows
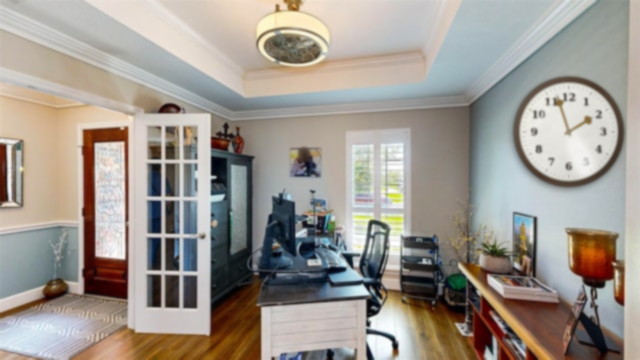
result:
1.57
